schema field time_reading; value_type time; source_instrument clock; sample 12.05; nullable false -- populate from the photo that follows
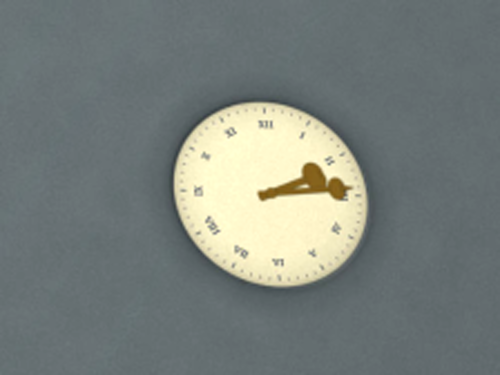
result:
2.14
